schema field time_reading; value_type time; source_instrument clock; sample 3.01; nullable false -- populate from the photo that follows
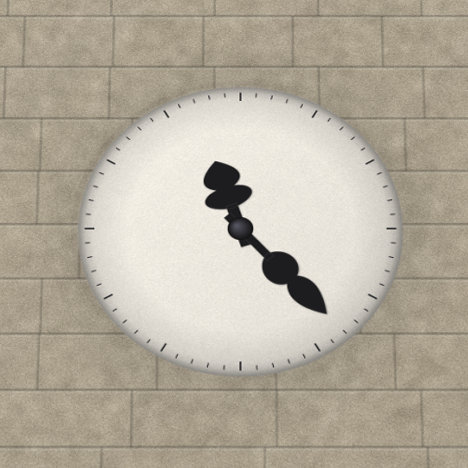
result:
11.23
